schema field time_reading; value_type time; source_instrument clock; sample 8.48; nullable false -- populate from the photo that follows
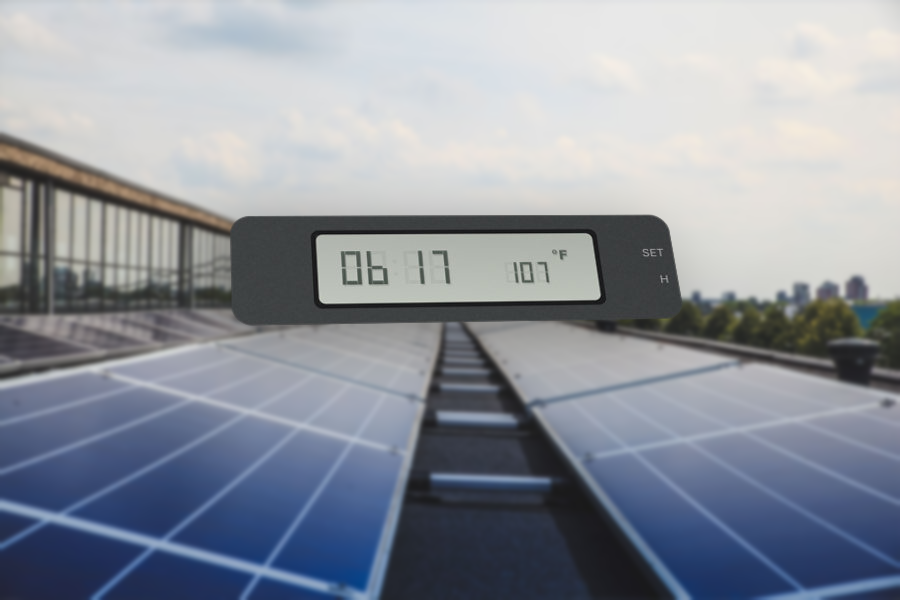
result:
6.17
